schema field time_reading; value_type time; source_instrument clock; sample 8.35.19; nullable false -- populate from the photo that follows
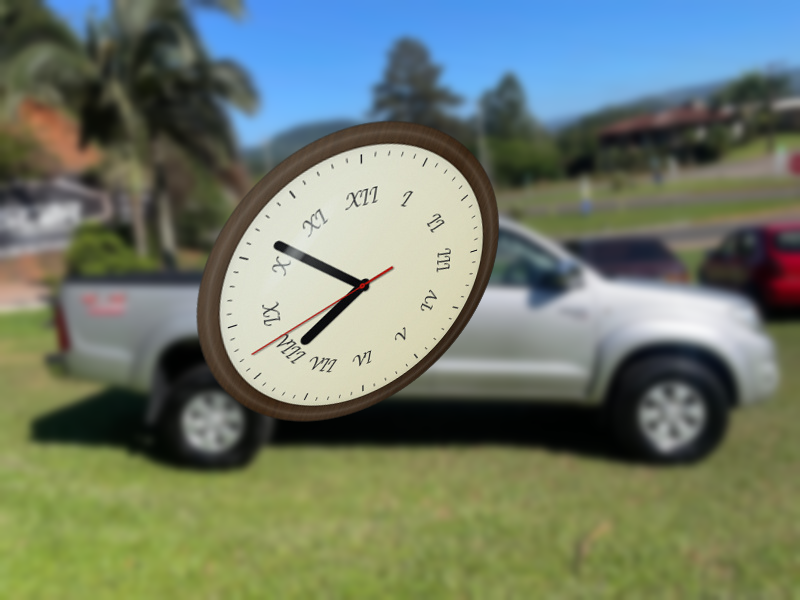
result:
7.51.42
